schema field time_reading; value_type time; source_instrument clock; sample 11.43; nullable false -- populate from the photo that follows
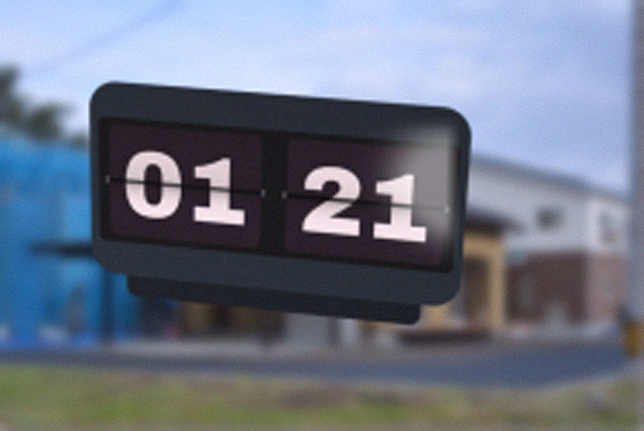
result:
1.21
